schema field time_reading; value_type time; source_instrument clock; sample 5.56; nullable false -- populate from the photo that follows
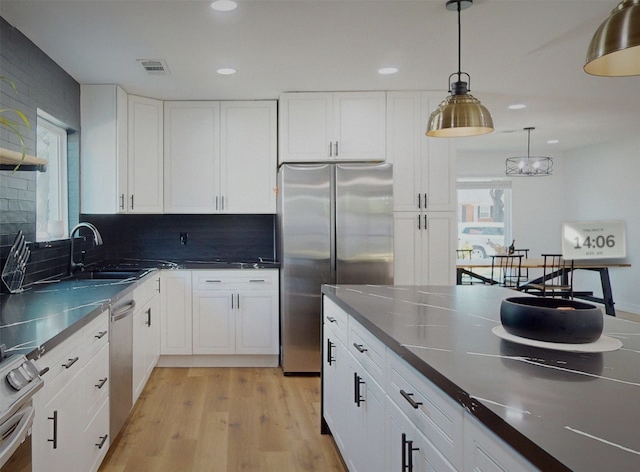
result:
14.06
